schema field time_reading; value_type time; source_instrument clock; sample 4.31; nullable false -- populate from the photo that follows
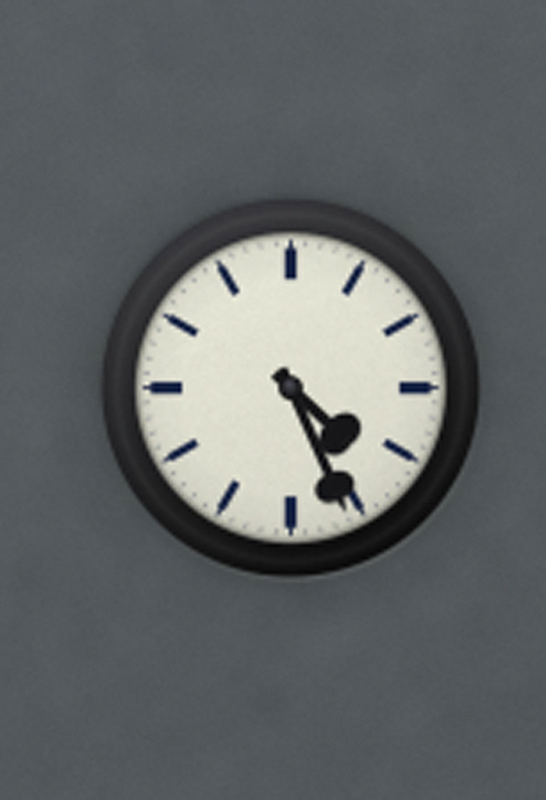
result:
4.26
